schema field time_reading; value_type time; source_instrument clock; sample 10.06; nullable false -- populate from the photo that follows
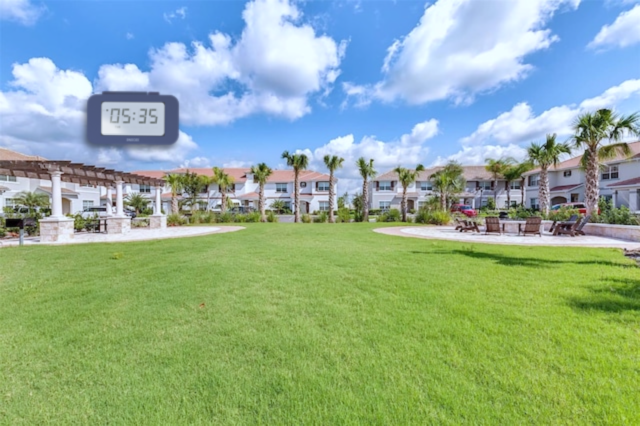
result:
5.35
